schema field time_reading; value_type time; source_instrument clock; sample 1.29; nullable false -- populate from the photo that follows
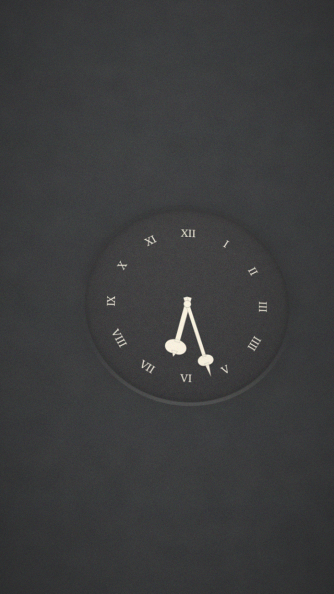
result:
6.27
